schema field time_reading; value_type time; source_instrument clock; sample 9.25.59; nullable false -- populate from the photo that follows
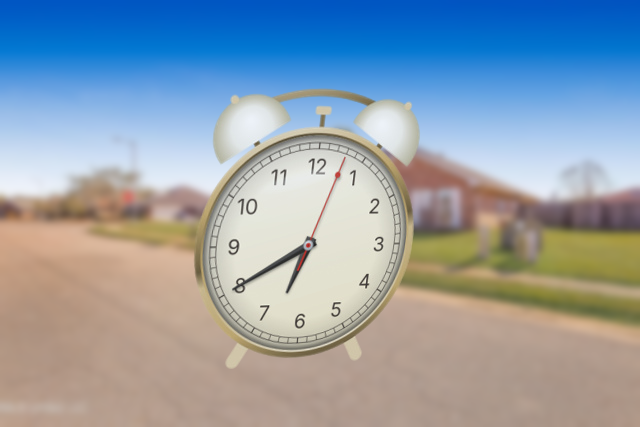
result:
6.40.03
